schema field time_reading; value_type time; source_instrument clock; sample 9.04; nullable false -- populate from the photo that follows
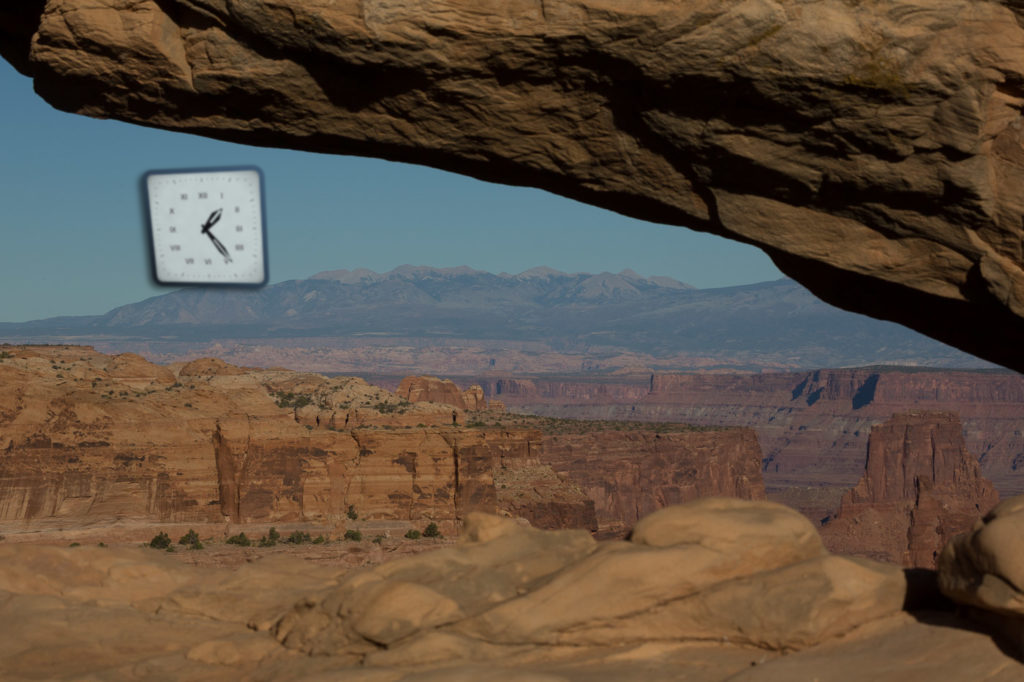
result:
1.24
